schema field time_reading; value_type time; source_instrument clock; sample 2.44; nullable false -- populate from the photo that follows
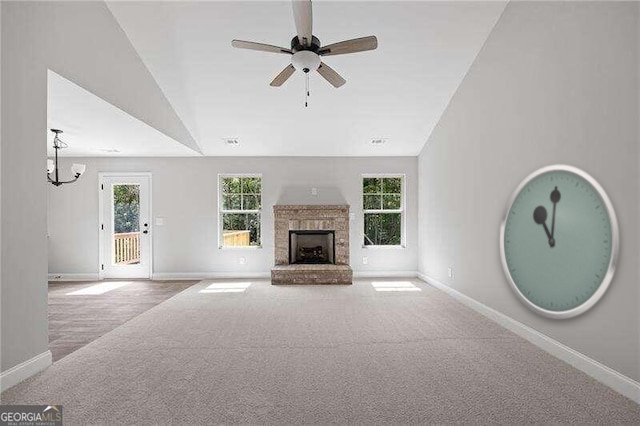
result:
11.01
